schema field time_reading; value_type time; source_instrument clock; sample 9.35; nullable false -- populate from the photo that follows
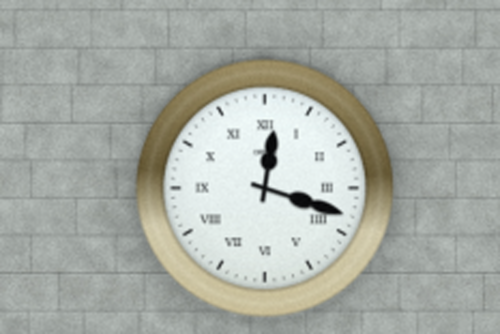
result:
12.18
